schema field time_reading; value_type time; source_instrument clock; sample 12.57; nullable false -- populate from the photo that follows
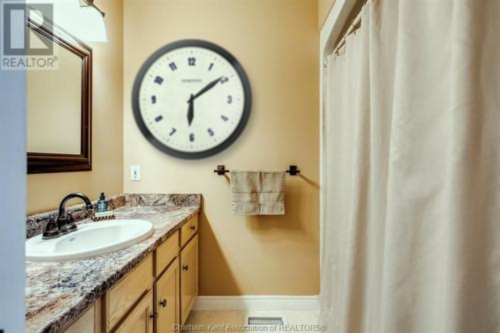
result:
6.09
